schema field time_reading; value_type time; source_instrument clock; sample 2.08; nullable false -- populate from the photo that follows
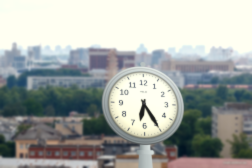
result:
6.25
